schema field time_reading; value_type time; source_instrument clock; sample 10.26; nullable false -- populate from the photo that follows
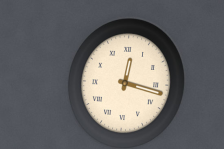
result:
12.17
